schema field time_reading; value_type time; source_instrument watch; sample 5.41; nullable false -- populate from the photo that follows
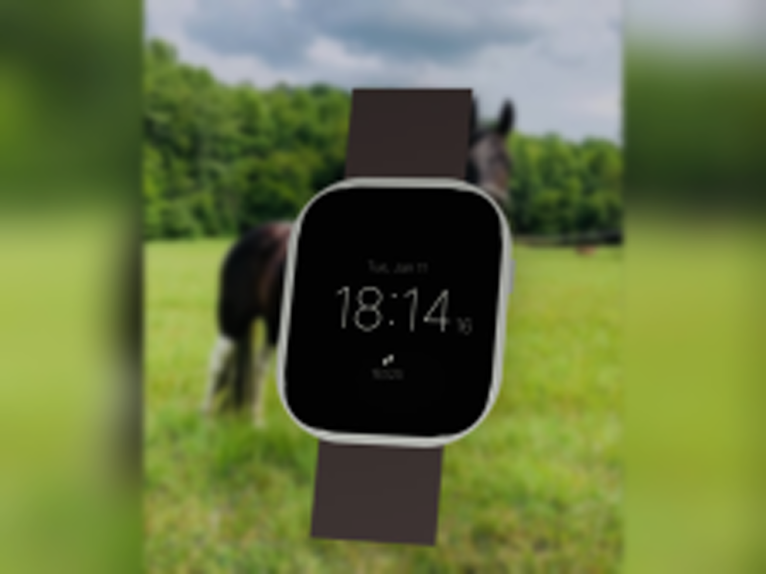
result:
18.14
